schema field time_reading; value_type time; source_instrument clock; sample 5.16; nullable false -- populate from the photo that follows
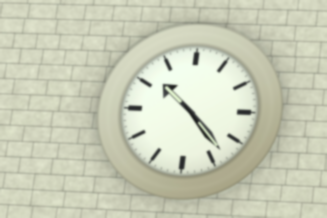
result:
10.23
